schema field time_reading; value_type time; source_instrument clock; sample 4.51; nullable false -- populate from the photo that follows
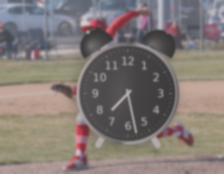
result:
7.28
